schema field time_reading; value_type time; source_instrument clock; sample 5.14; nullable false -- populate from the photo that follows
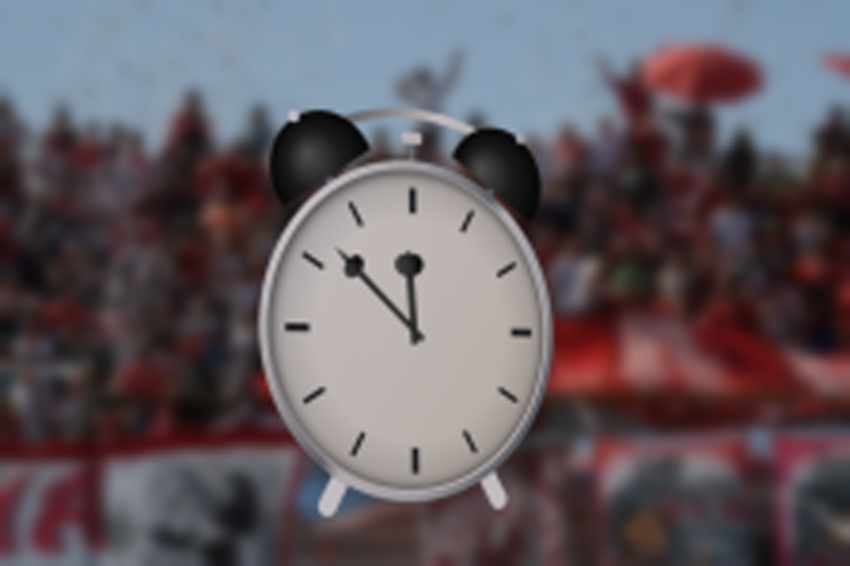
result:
11.52
